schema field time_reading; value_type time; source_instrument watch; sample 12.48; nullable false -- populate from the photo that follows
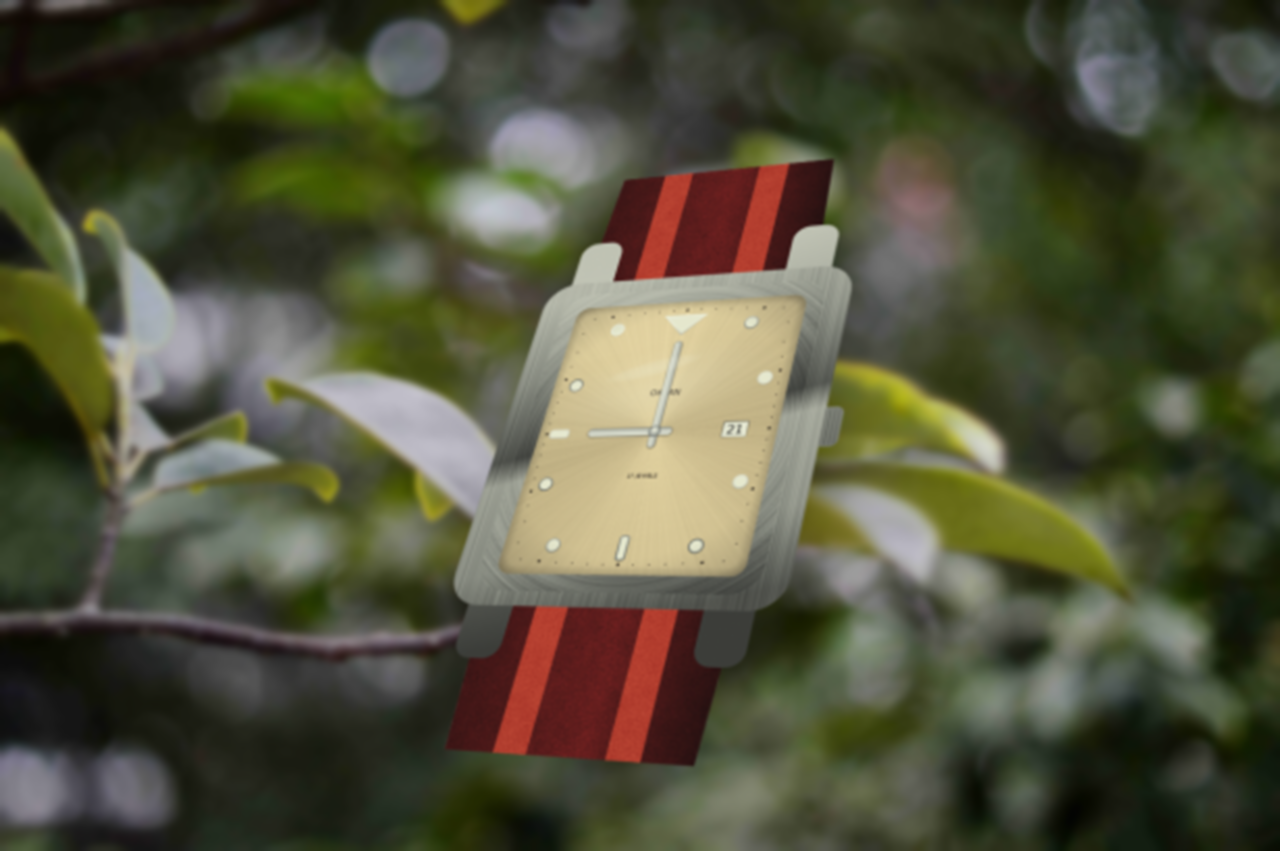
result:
9.00
